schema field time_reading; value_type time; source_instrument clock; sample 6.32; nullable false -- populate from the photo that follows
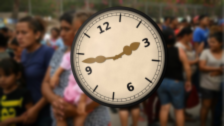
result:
2.48
